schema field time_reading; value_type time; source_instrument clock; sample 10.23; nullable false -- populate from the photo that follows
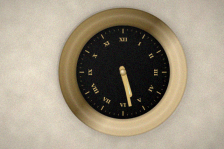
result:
5.28
